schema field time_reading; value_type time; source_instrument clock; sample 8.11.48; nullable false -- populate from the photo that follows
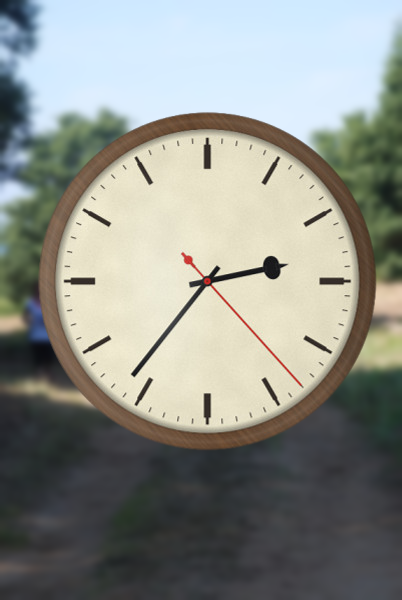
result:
2.36.23
